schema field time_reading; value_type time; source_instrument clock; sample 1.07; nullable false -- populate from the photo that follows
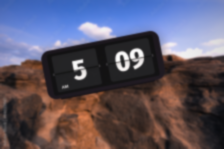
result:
5.09
